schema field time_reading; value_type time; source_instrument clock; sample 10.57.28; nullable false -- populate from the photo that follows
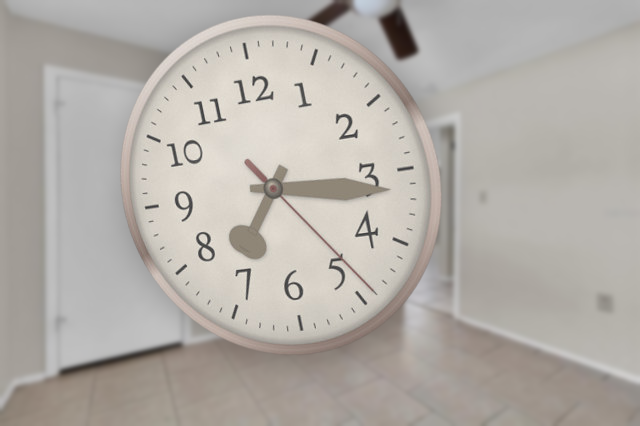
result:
7.16.24
